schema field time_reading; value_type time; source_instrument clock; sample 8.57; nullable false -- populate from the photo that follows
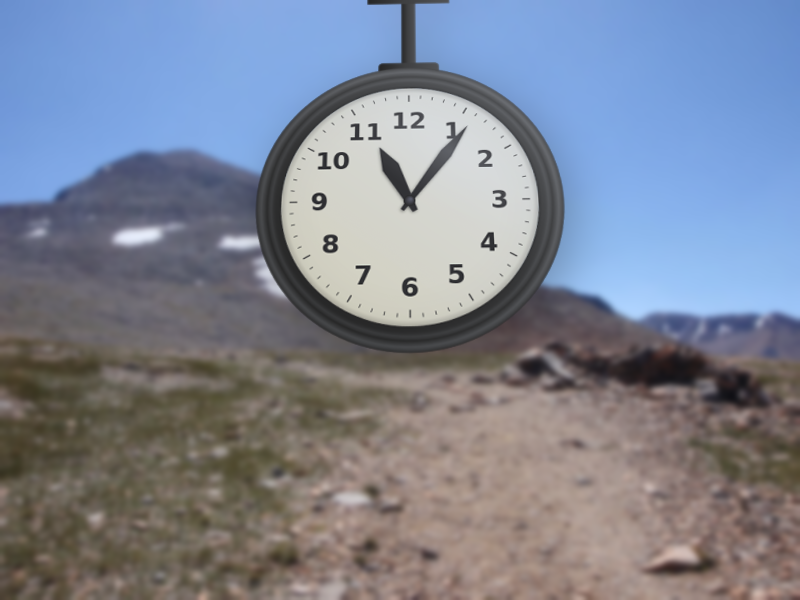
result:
11.06
